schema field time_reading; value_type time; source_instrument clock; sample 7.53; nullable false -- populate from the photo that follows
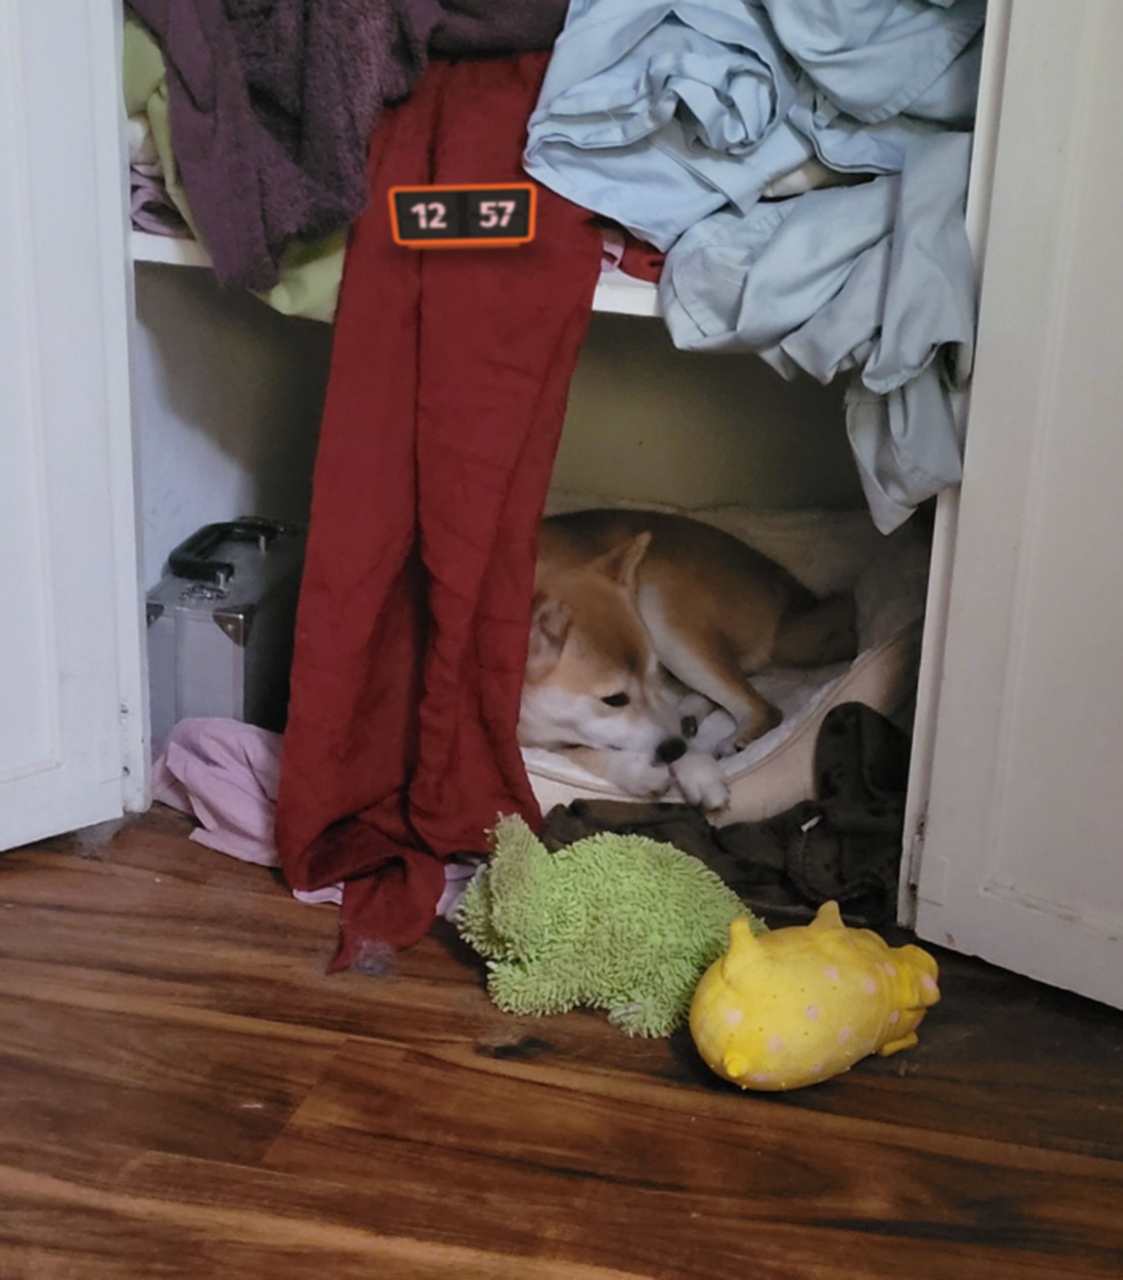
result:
12.57
